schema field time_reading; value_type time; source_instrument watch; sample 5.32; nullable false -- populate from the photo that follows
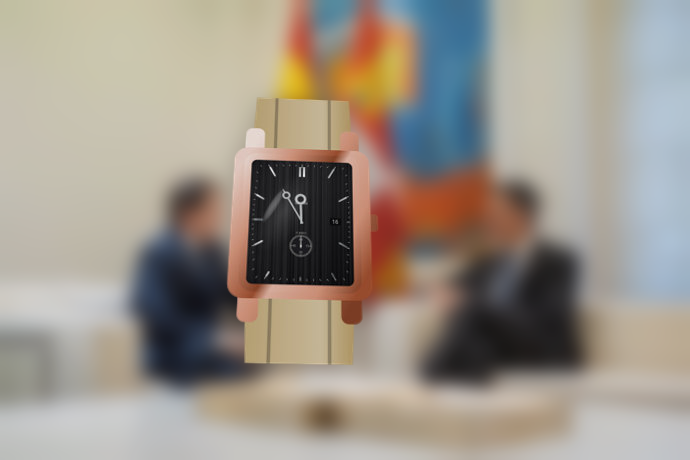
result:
11.55
